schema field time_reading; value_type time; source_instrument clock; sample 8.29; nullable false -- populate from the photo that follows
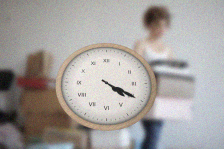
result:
4.20
